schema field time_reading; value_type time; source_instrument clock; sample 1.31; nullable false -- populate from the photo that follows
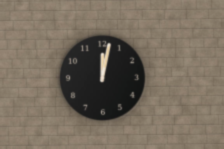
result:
12.02
